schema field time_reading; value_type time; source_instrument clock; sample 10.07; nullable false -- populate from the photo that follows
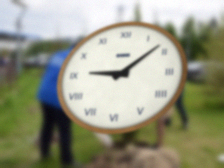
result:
9.08
